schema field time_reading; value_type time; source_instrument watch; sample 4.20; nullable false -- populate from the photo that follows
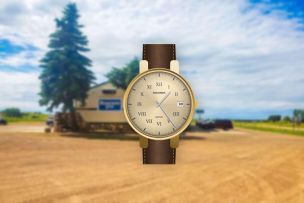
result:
1.24
